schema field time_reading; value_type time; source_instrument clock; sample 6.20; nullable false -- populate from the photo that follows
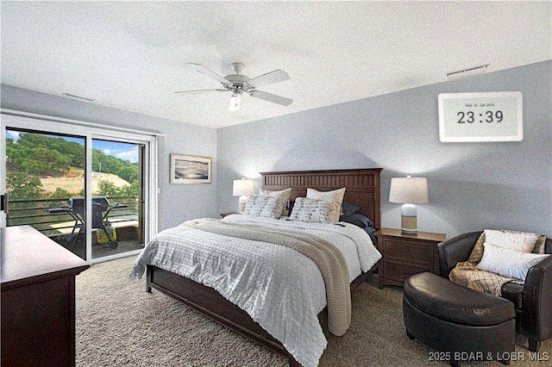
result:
23.39
